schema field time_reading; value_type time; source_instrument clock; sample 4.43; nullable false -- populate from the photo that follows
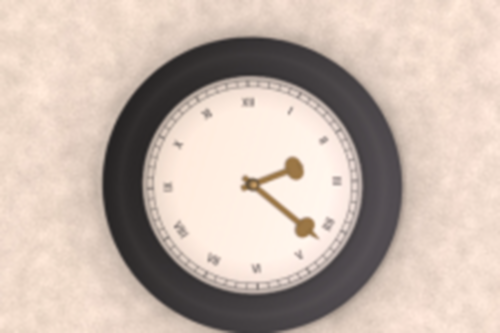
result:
2.22
